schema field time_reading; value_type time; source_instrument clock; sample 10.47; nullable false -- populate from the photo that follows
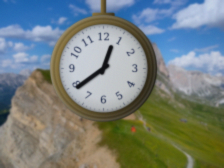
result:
12.39
